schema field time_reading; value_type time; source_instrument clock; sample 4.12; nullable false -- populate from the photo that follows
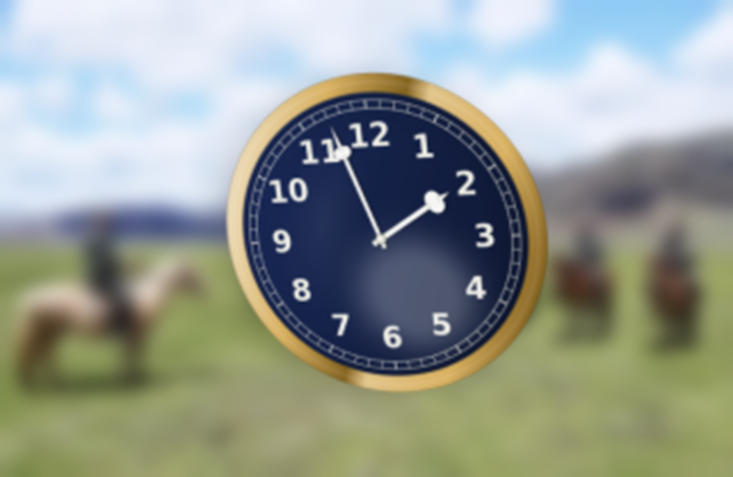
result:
1.57
